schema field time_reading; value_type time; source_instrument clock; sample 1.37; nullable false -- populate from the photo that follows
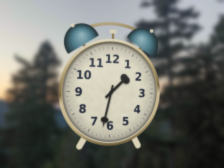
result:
1.32
